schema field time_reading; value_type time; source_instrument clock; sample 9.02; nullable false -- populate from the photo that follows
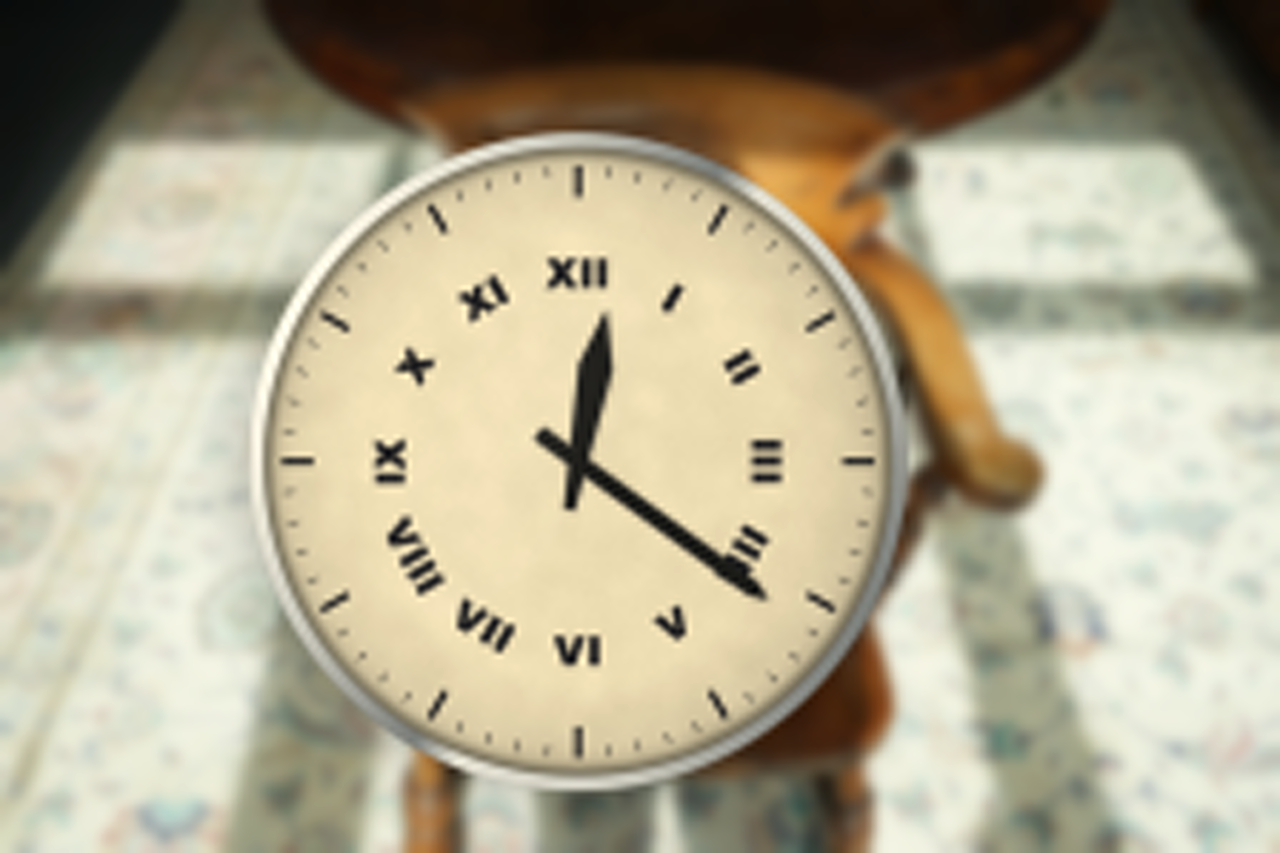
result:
12.21
